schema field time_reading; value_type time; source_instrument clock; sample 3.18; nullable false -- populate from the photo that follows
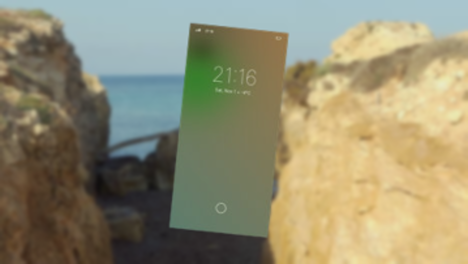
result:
21.16
